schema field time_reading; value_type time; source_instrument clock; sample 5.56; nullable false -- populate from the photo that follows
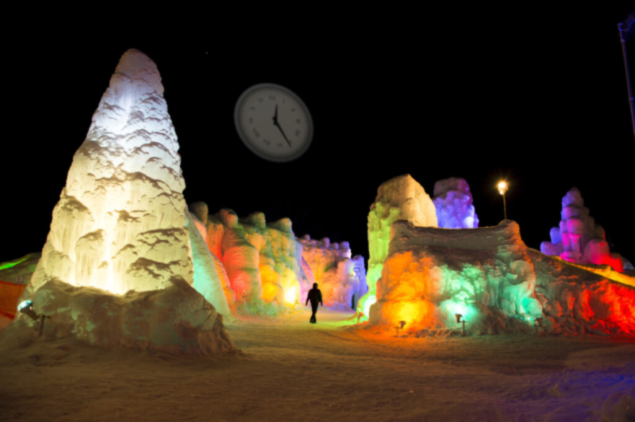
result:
12.26
